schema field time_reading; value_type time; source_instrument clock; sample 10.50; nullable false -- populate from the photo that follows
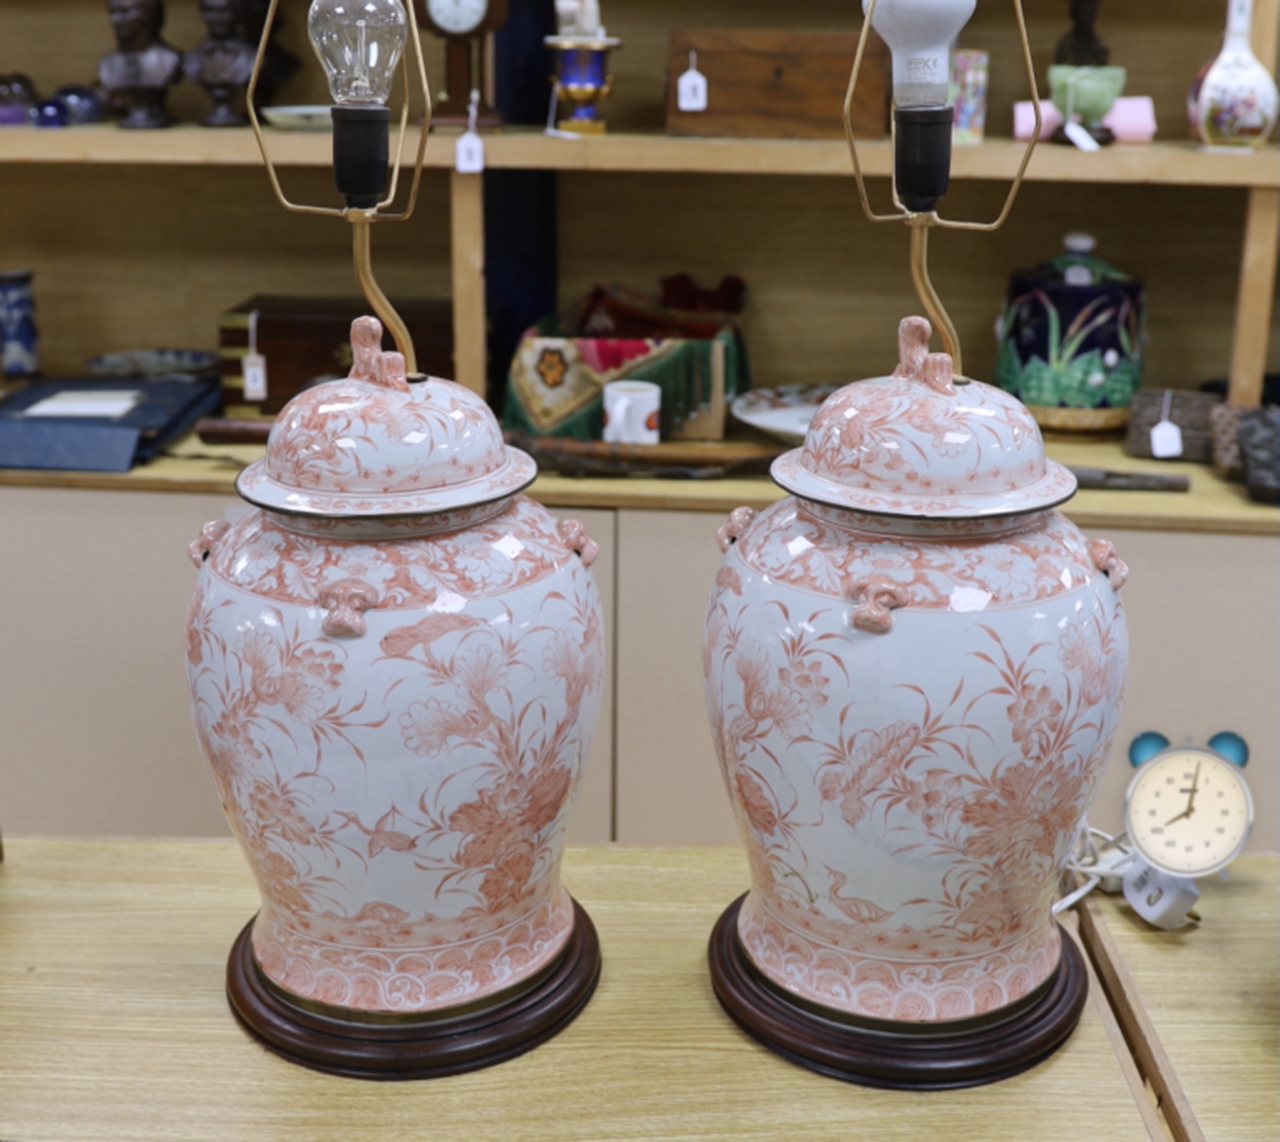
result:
8.02
